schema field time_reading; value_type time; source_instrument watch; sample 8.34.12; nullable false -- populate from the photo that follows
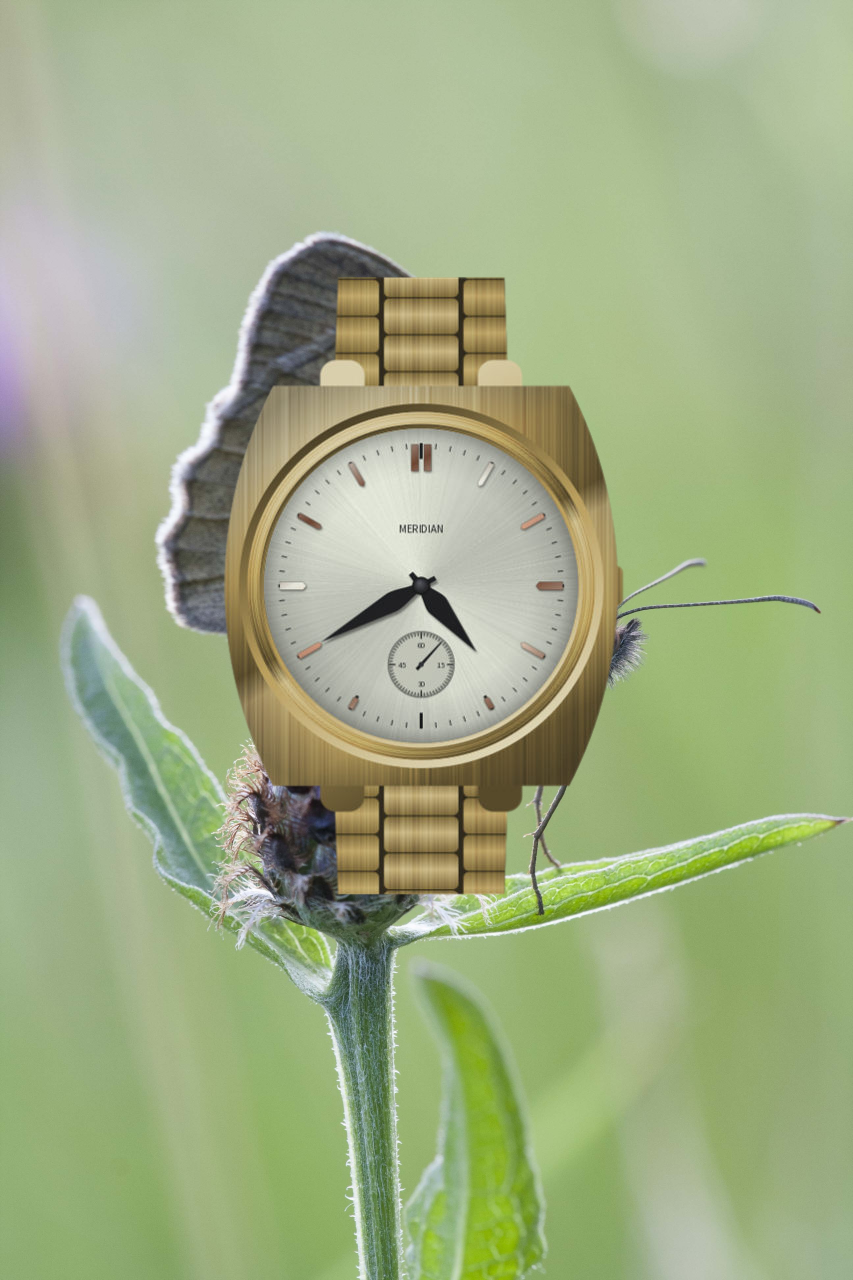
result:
4.40.07
